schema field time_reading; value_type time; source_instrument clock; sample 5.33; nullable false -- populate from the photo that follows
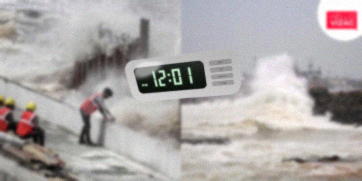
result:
12.01
